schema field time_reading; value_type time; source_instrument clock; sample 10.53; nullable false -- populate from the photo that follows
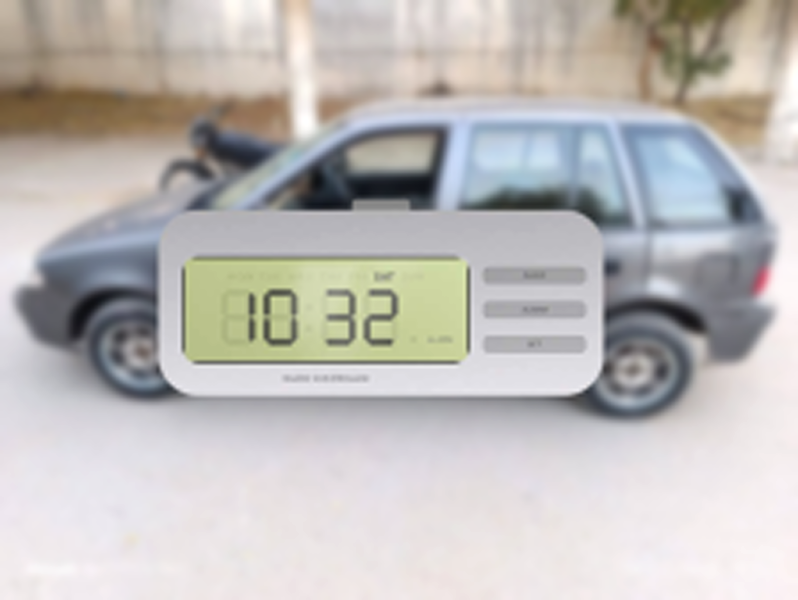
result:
10.32
